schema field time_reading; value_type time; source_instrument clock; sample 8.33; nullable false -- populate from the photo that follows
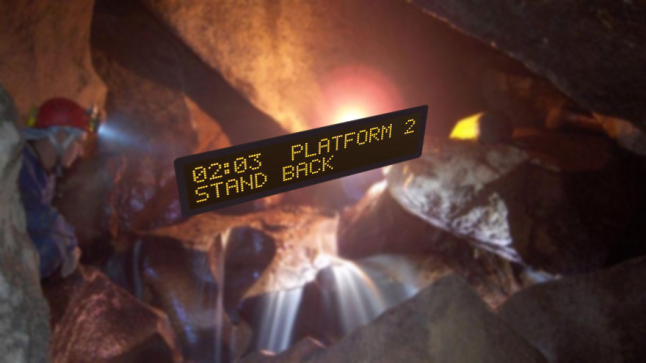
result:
2.03
